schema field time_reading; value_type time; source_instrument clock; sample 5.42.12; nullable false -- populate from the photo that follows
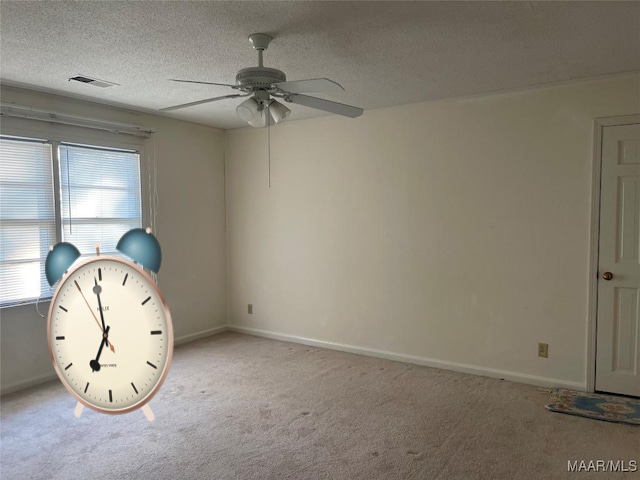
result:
6.58.55
